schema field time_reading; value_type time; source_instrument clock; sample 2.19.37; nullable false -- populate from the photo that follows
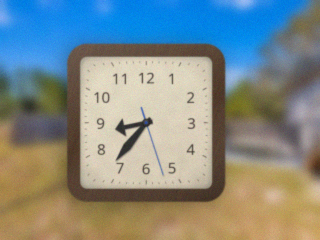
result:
8.36.27
